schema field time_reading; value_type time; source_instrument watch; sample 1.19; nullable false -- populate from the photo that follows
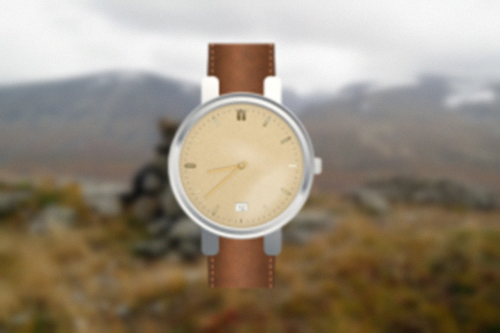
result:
8.38
